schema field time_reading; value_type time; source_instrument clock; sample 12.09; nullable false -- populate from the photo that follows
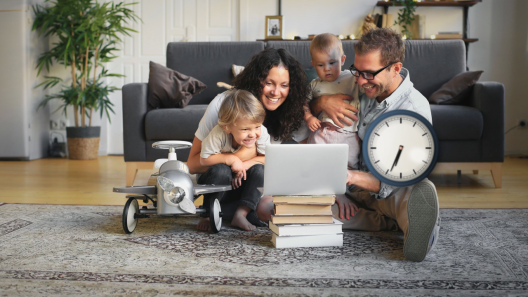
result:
6.34
